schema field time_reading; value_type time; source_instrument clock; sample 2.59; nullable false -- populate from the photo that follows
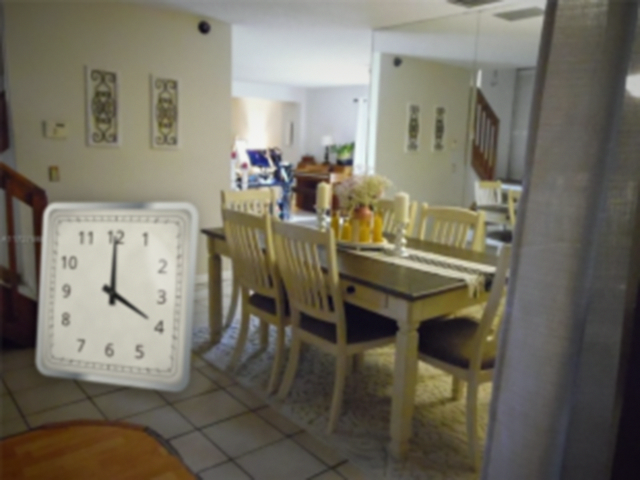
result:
4.00
